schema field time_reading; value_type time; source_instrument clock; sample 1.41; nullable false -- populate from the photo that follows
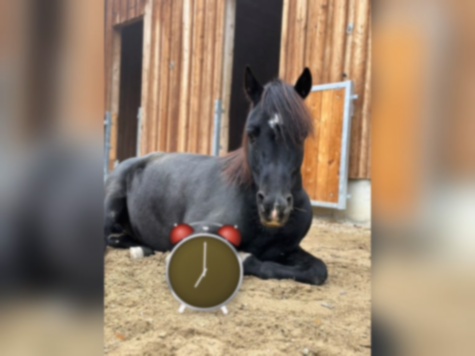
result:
7.00
